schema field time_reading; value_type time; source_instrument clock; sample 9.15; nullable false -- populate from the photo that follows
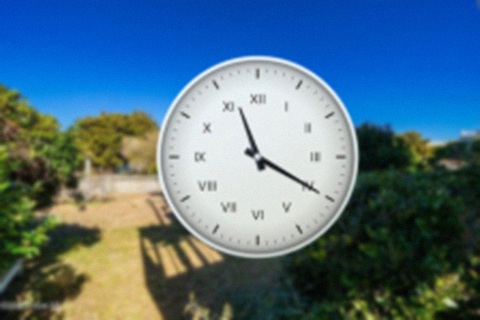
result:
11.20
